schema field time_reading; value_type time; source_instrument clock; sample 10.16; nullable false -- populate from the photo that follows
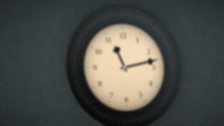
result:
11.13
